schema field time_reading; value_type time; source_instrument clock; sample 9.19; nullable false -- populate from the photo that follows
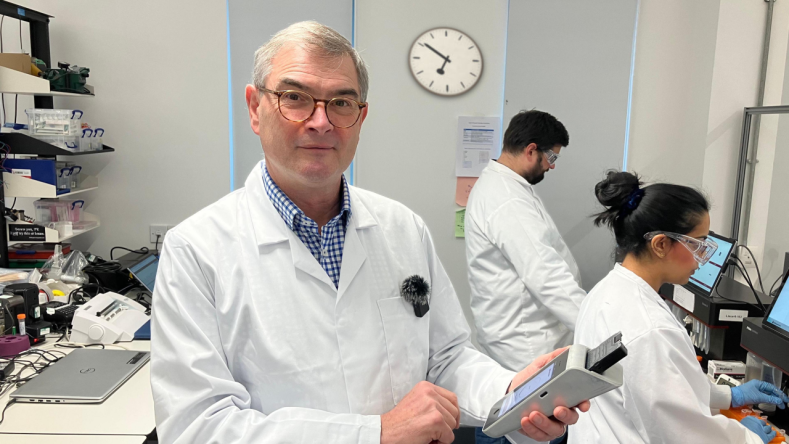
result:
6.51
